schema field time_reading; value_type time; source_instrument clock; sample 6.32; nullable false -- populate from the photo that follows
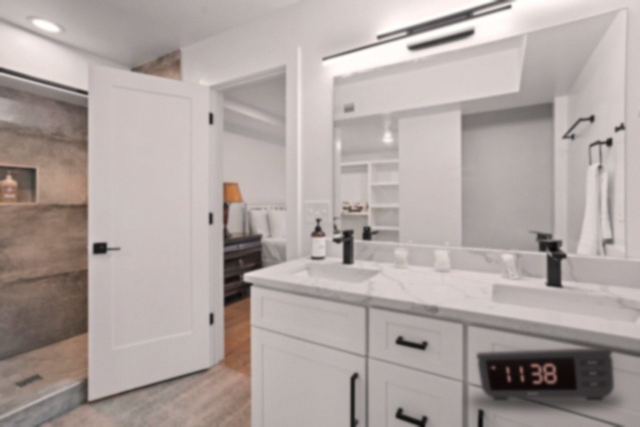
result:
11.38
